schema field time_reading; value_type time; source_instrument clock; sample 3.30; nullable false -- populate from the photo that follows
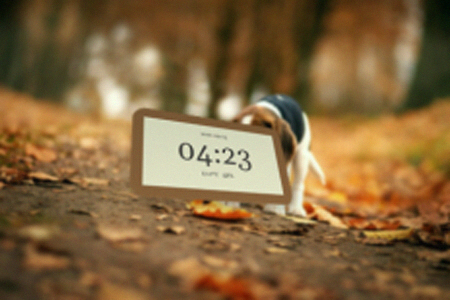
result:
4.23
